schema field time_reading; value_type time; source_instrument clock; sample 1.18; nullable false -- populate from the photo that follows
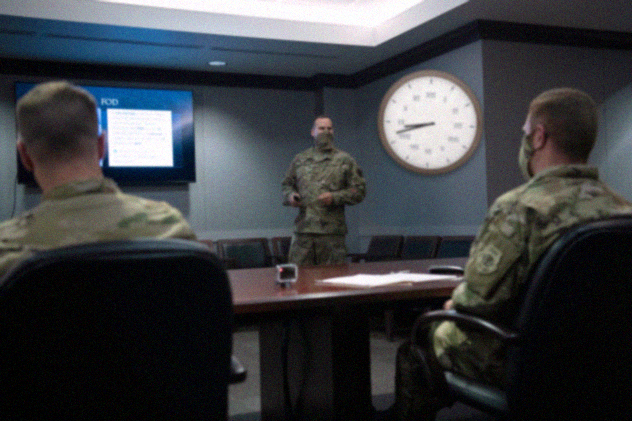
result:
8.42
